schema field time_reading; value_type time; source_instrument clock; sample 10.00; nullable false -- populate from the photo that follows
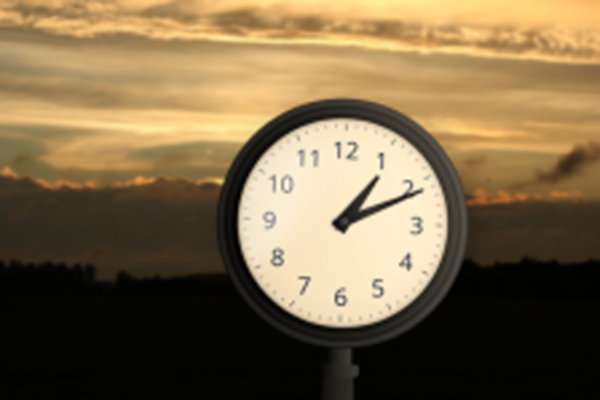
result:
1.11
